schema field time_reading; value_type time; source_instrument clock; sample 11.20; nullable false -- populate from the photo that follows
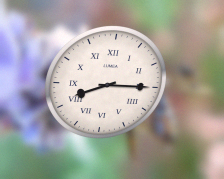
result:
8.15
